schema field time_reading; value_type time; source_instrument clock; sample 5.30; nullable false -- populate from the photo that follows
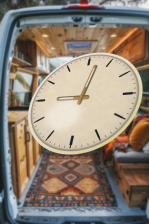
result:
9.02
